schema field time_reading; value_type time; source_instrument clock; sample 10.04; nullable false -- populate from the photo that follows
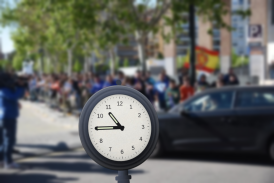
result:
10.45
